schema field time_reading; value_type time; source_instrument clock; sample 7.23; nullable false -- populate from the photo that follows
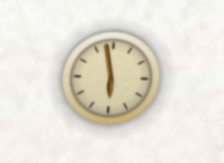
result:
5.58
